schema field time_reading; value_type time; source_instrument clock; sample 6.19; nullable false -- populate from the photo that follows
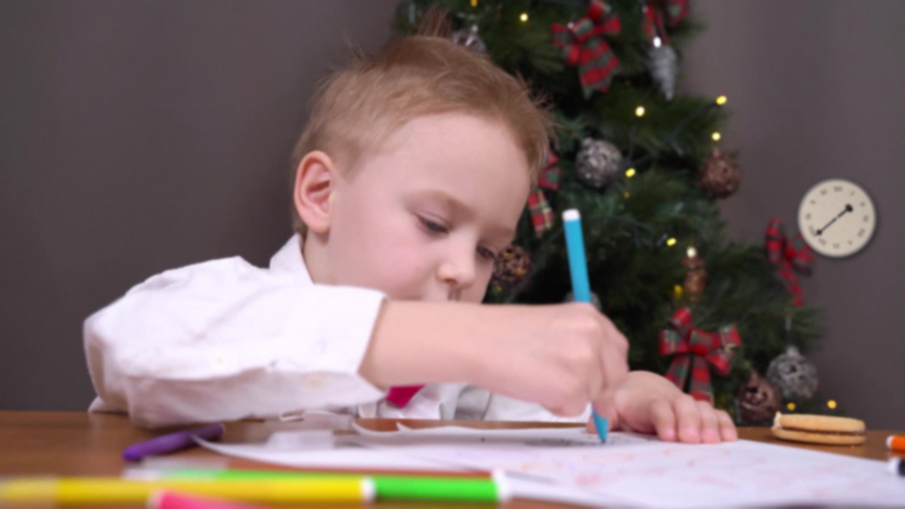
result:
1.38
